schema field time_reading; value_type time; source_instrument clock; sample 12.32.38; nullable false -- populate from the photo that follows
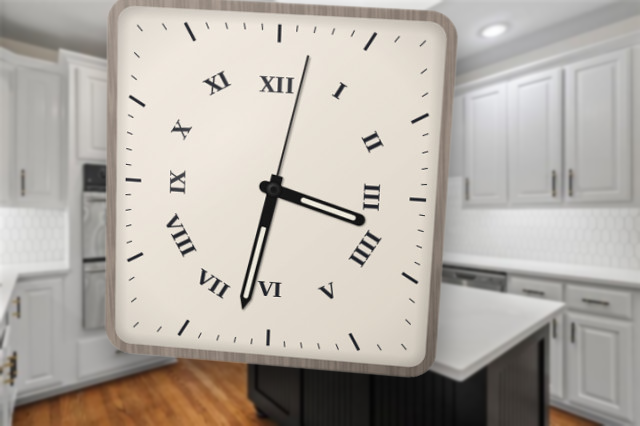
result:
3.32.02
